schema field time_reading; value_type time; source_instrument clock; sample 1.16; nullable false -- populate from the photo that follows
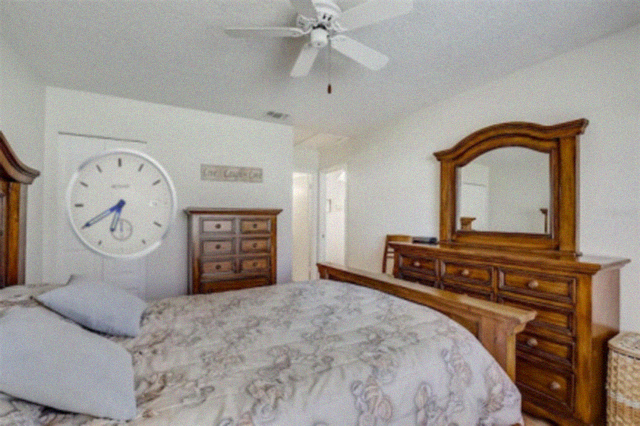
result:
6.40
